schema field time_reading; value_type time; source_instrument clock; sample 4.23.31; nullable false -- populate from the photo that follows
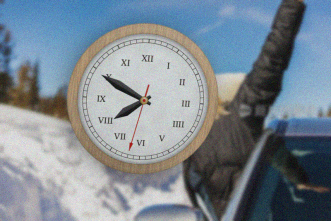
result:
7.49.32
